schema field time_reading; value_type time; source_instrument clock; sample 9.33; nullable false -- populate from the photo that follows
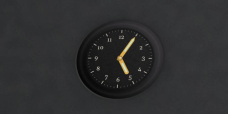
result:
5.05
